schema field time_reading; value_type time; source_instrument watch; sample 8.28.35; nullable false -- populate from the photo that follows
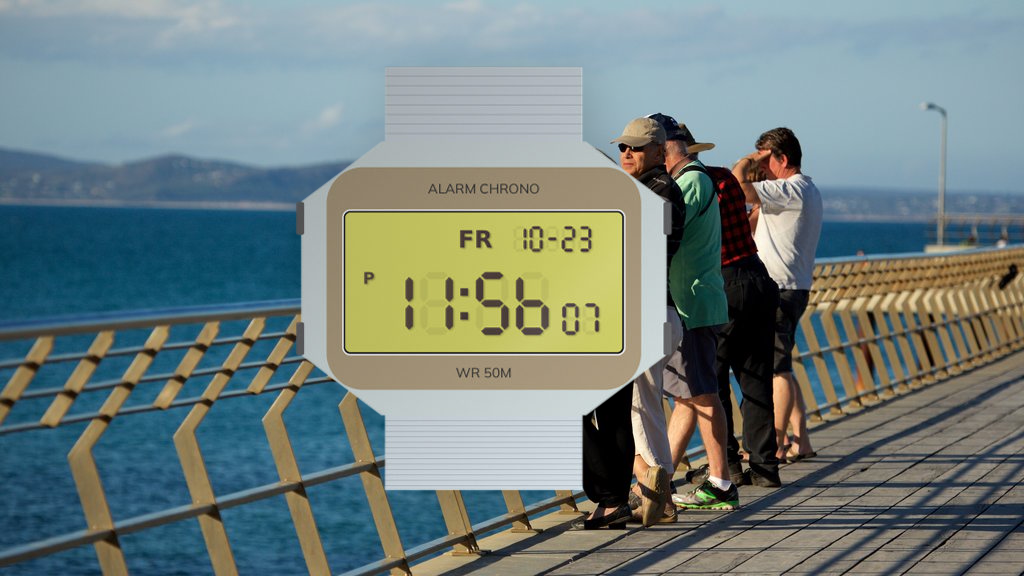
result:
11.56.07
